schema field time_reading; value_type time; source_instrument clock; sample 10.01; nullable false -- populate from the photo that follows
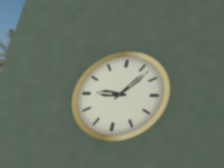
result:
9.07
